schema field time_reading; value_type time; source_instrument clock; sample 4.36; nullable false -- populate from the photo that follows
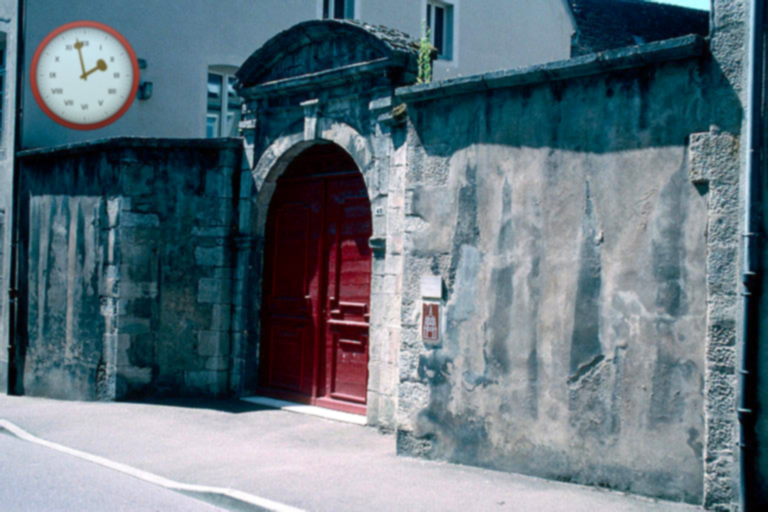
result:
1.58
